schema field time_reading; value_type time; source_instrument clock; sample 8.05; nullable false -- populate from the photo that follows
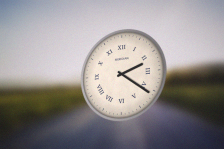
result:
2.21
